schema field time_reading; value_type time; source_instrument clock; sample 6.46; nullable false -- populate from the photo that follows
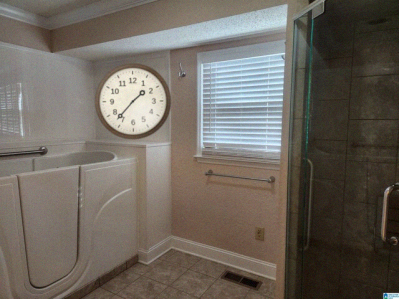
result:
1.37
